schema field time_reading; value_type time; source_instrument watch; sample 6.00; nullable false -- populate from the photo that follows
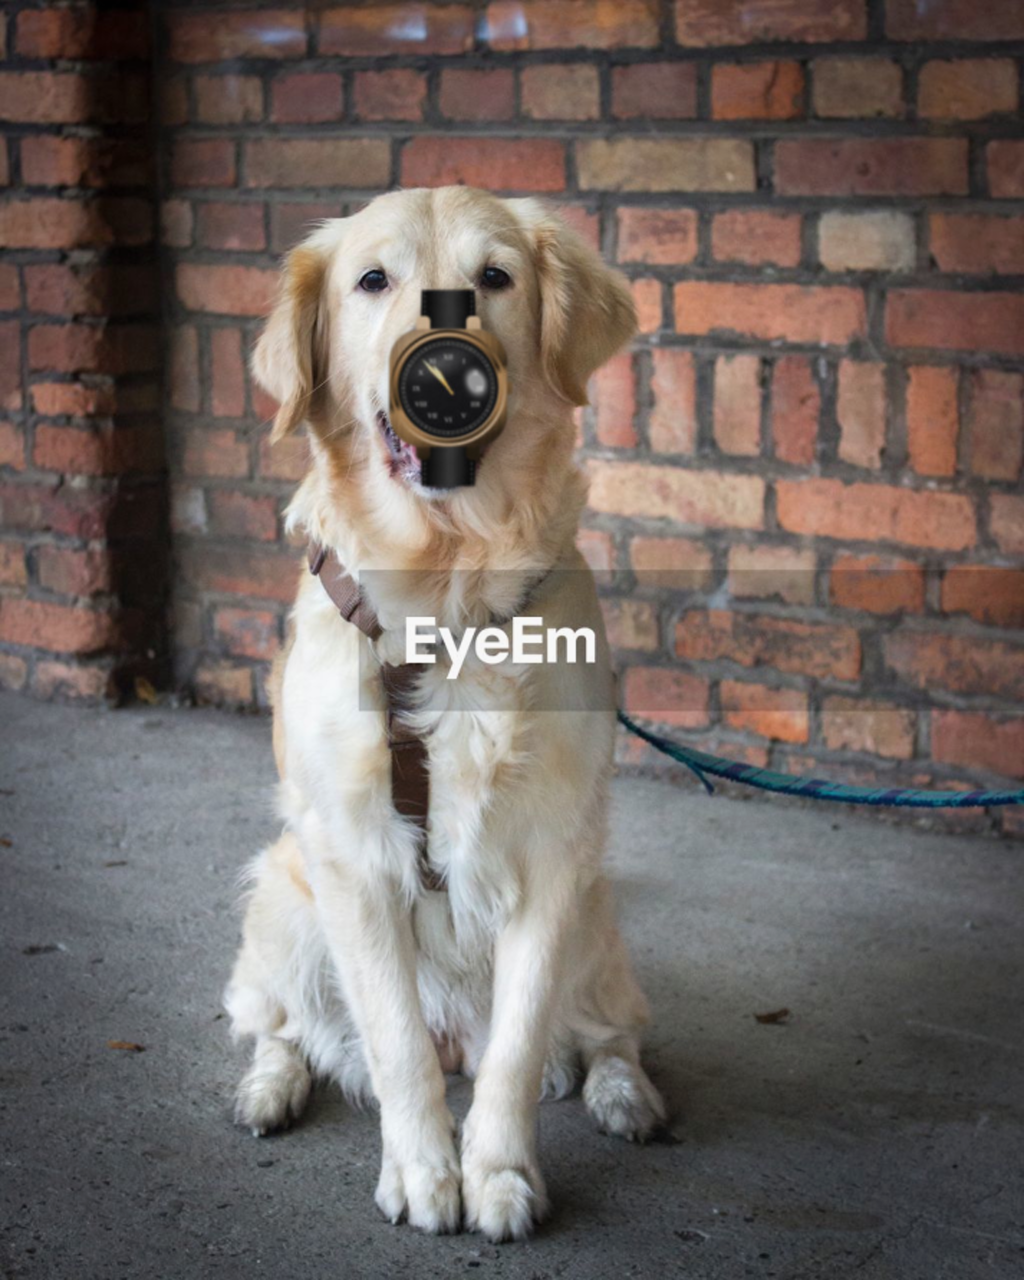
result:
10.53
